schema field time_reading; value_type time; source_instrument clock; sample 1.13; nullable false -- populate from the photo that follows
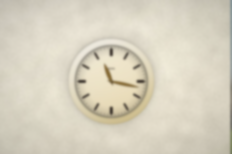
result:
11.17
